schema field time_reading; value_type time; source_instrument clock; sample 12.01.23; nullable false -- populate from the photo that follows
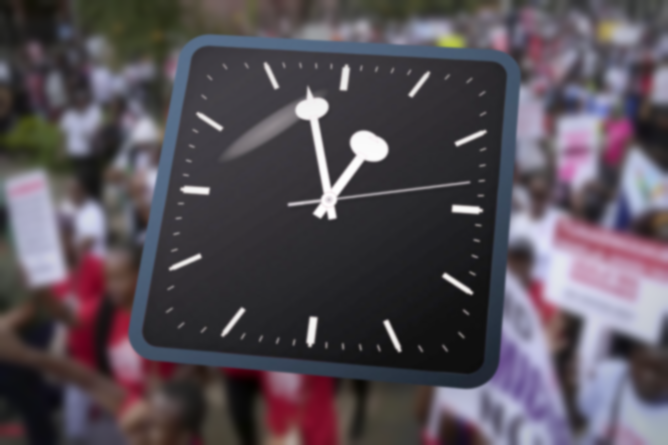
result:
12.57.13
